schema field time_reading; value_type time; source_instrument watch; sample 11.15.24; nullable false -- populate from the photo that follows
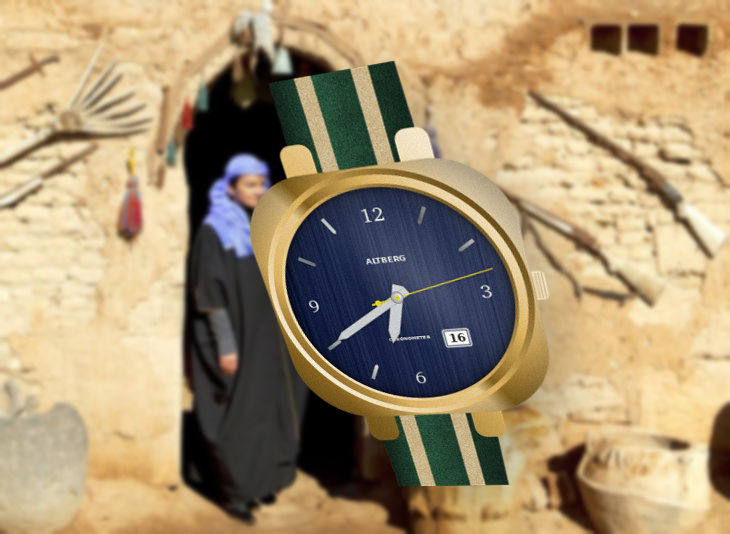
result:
6.40.13
